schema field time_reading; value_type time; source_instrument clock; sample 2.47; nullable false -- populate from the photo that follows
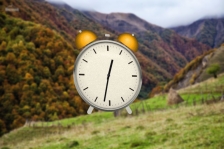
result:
12.32
